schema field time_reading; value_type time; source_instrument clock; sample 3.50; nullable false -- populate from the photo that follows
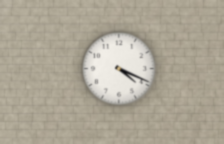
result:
4.19
